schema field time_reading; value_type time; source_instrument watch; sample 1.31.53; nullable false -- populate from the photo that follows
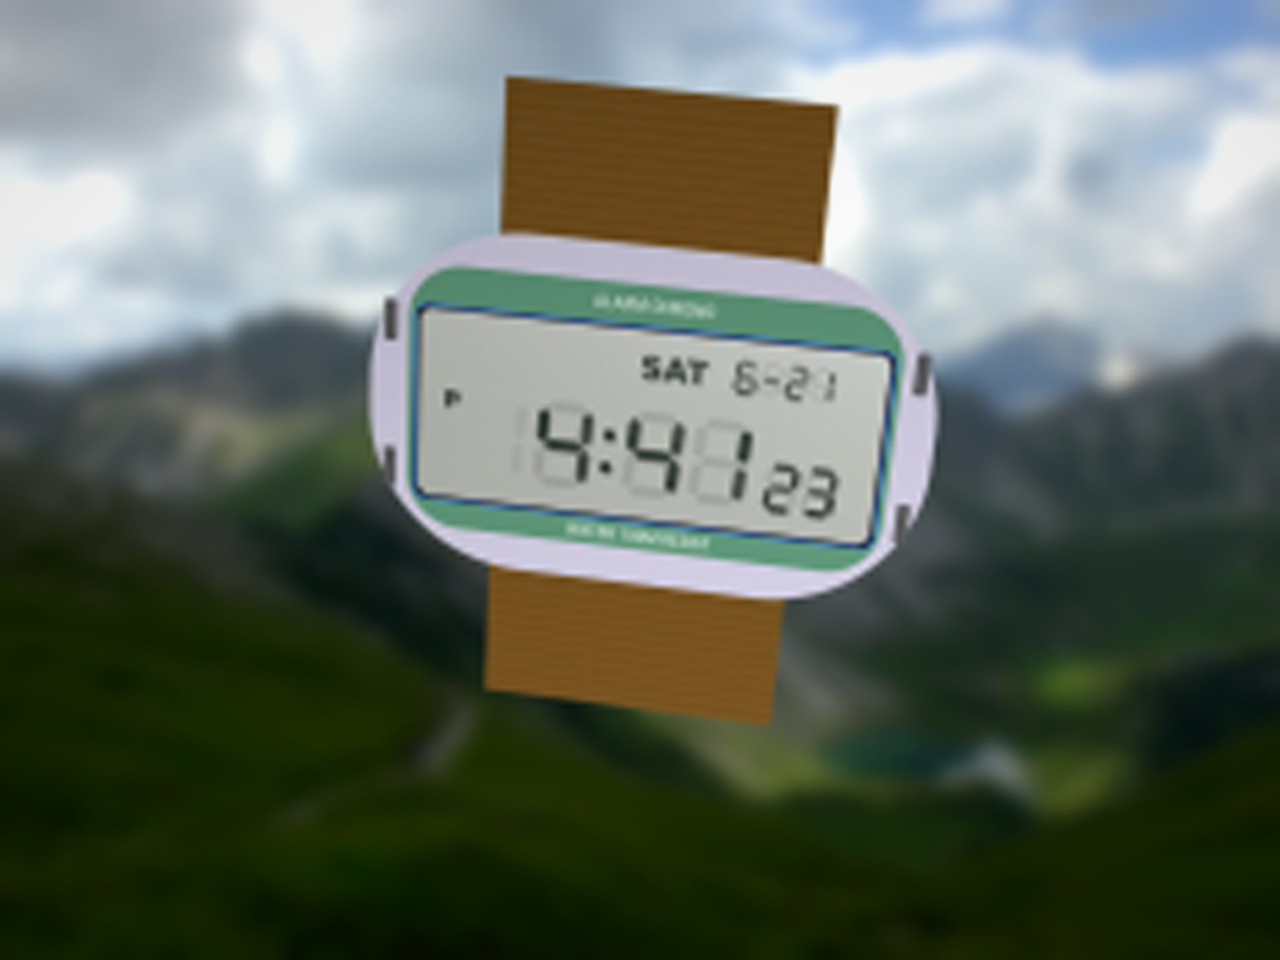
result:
4.41.23
